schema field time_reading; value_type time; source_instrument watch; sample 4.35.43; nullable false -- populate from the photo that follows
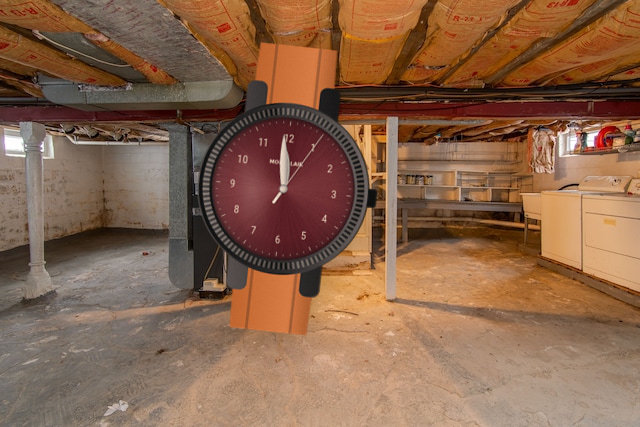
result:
11.59.05
